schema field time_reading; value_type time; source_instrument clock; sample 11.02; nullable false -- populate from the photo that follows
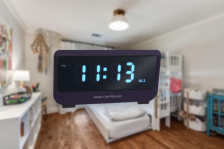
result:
11.13
